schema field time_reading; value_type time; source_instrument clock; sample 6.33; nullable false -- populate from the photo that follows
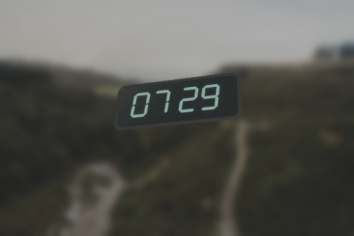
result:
7.29
